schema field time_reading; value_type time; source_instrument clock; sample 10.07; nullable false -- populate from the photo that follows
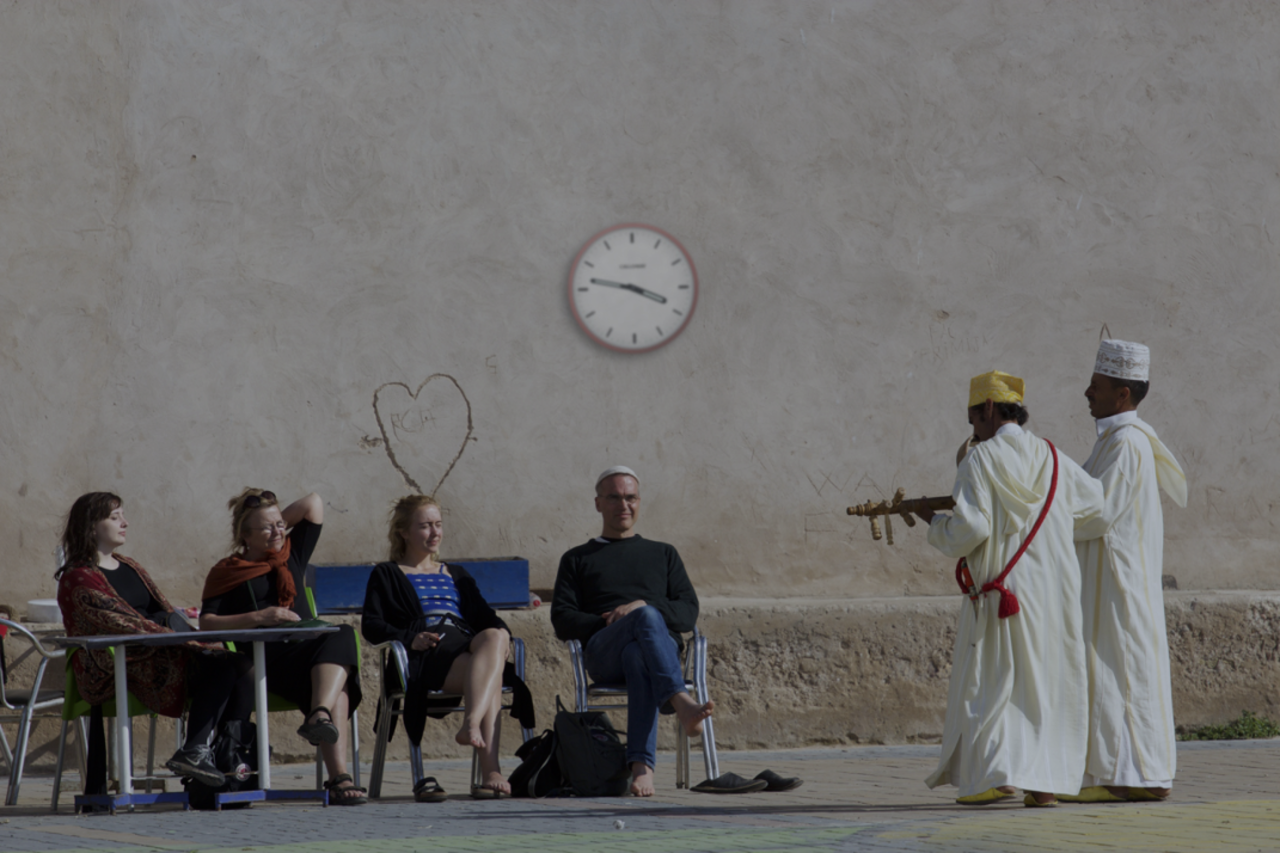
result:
3.47
